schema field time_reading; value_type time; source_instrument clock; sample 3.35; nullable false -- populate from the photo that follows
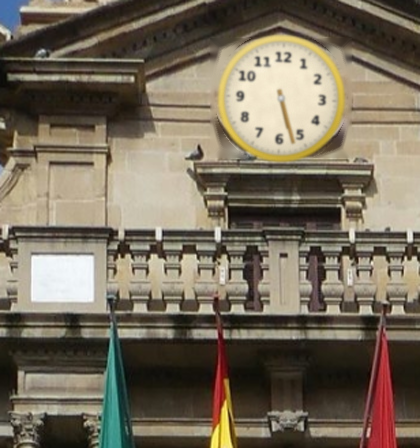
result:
5.27
